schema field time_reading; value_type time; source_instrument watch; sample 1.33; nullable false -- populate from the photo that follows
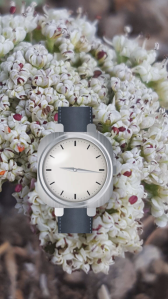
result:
9.16
